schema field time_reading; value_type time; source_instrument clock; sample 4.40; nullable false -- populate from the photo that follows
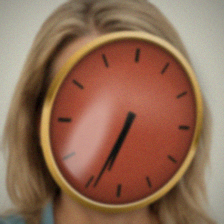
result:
6.34
